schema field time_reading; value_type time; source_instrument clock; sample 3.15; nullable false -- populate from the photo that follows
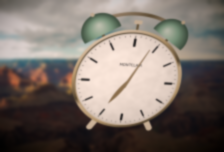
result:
7.04
